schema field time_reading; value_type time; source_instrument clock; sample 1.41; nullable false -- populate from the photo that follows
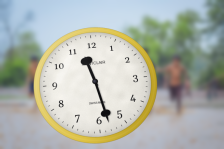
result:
11.28
